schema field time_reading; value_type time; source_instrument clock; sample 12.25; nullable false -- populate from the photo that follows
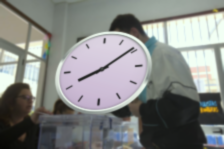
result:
8.09
